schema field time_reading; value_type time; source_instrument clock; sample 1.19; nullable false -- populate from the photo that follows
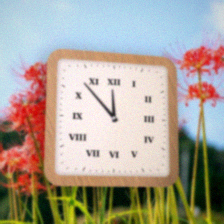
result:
11.53
